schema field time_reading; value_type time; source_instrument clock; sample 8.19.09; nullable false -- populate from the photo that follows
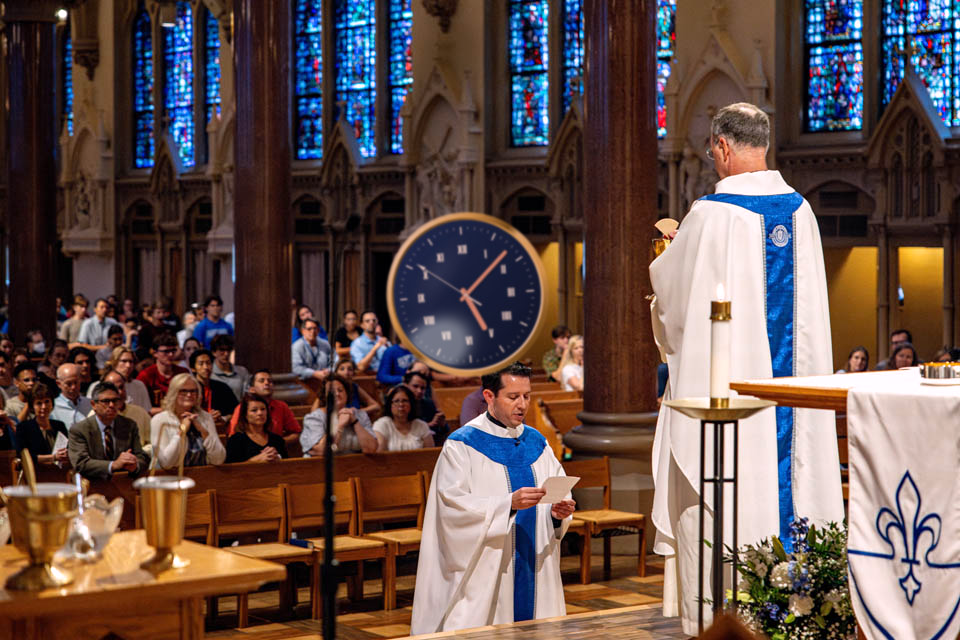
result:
5.07.51
